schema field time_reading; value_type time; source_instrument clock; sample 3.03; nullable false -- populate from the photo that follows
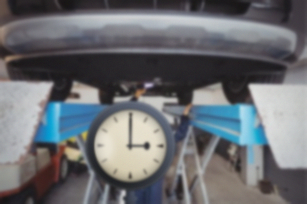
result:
3.00
